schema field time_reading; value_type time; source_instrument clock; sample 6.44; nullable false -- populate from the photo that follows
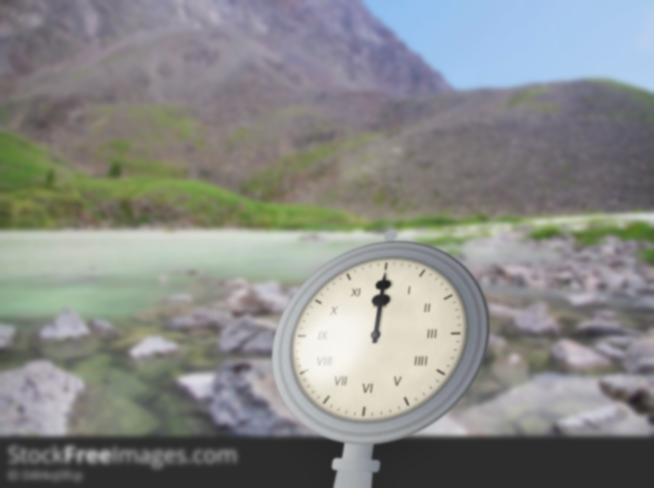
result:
12.00
